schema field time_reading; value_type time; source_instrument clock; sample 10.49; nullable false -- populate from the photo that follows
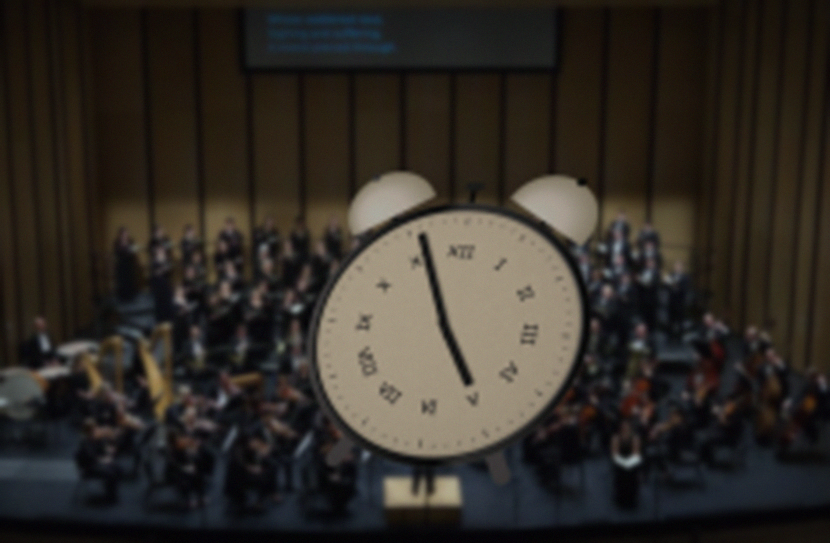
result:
4.56
